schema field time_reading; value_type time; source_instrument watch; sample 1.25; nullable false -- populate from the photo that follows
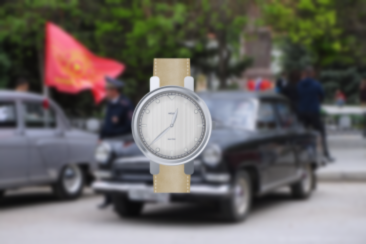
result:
12.38
